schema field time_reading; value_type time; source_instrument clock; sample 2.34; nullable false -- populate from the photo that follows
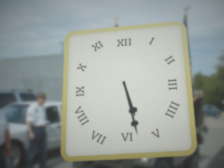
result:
5.28
